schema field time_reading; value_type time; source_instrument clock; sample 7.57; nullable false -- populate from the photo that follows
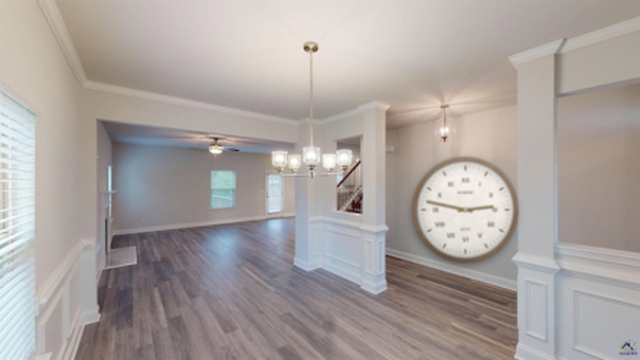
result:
2.47
